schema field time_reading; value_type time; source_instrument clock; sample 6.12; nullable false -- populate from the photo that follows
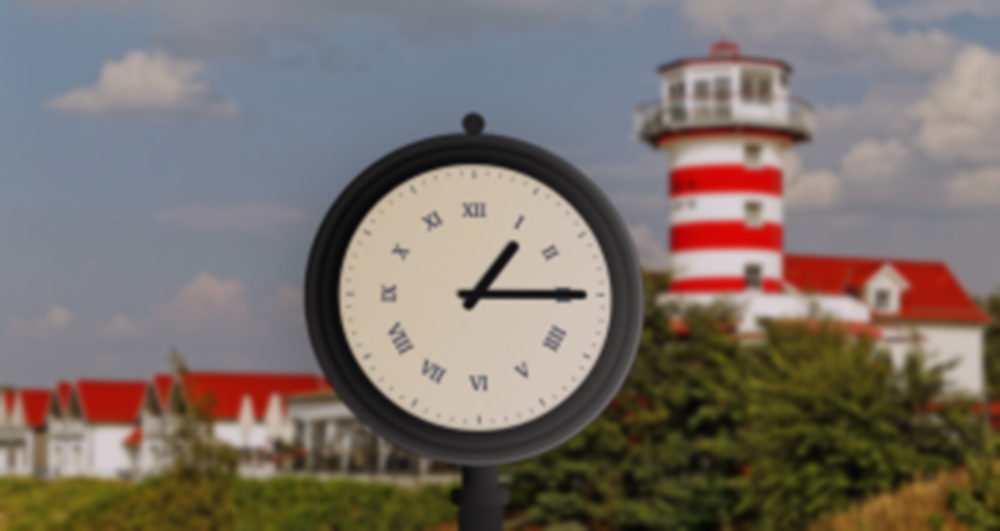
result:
1.15
